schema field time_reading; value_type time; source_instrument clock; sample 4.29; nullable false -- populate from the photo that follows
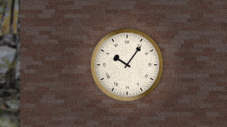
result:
10.06
